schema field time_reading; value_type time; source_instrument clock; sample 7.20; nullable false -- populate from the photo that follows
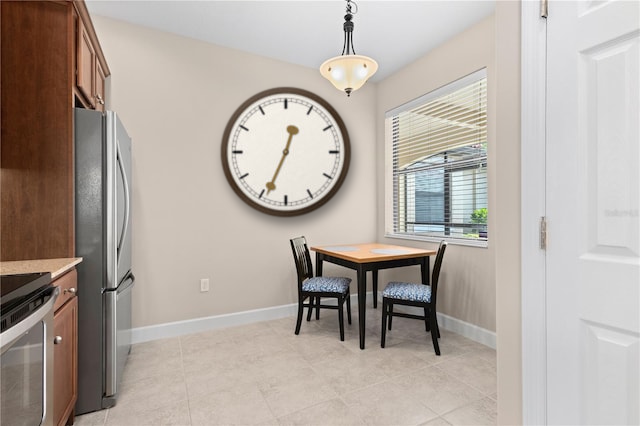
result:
12.34
